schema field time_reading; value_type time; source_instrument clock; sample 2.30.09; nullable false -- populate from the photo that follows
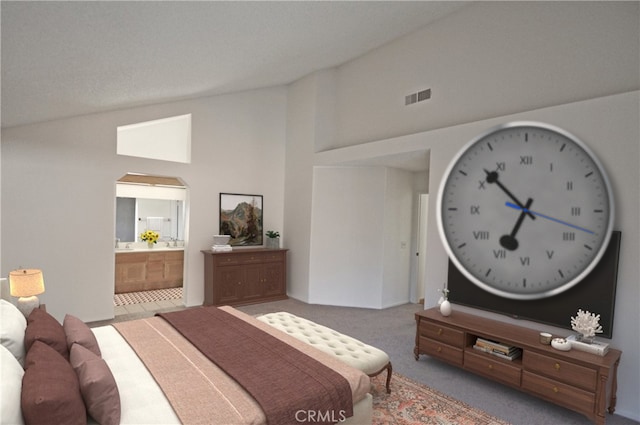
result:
6.52.18
